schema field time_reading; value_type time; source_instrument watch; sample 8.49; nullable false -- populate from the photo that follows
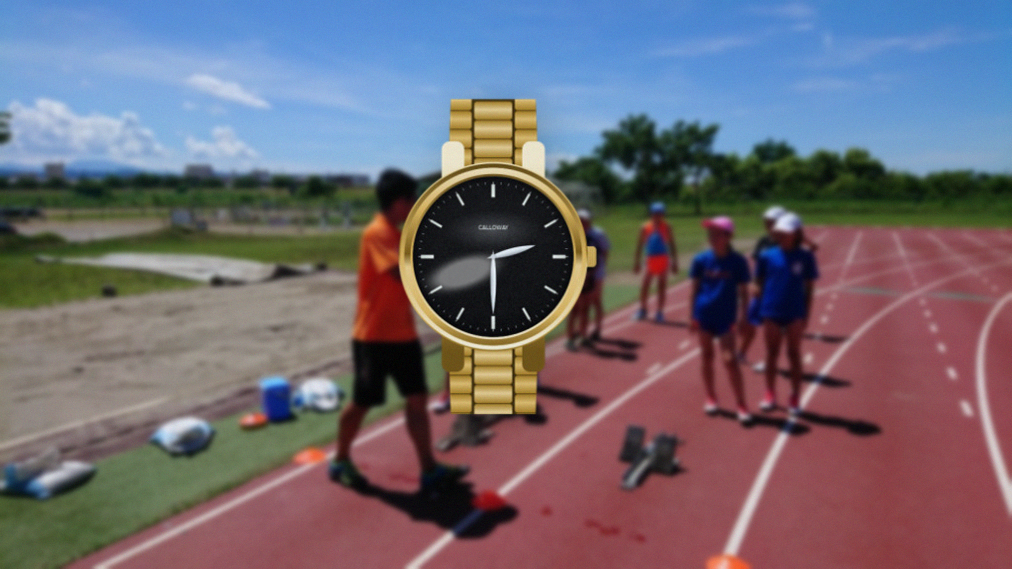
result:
2.30
